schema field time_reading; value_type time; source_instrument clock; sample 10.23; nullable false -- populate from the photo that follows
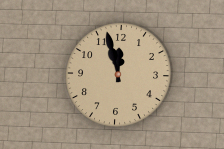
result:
11.57
